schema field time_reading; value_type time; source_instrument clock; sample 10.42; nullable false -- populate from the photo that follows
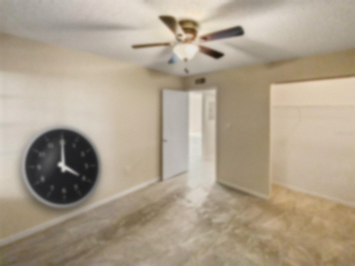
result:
4.00
